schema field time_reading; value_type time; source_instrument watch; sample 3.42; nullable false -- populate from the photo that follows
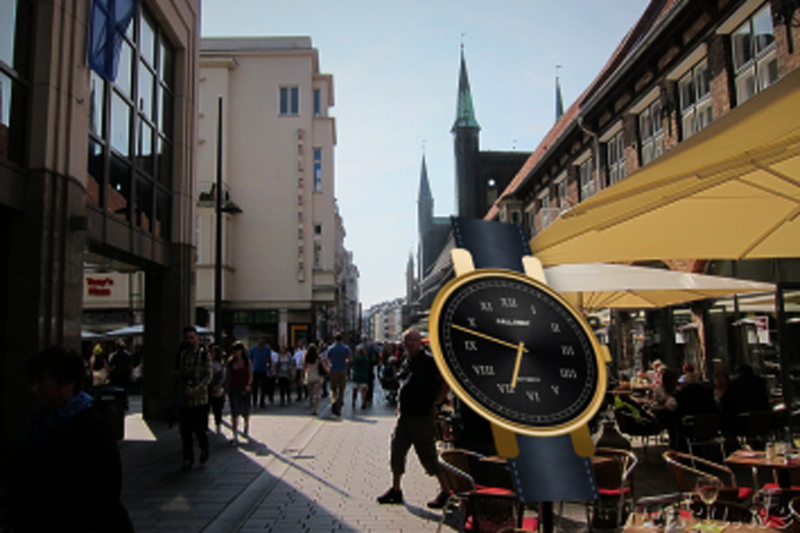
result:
6.48
